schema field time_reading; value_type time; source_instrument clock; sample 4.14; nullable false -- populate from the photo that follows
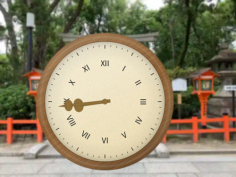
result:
8.44
